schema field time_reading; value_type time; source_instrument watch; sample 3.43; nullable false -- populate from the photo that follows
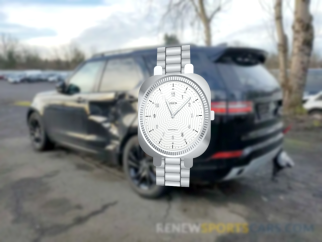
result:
11.08
